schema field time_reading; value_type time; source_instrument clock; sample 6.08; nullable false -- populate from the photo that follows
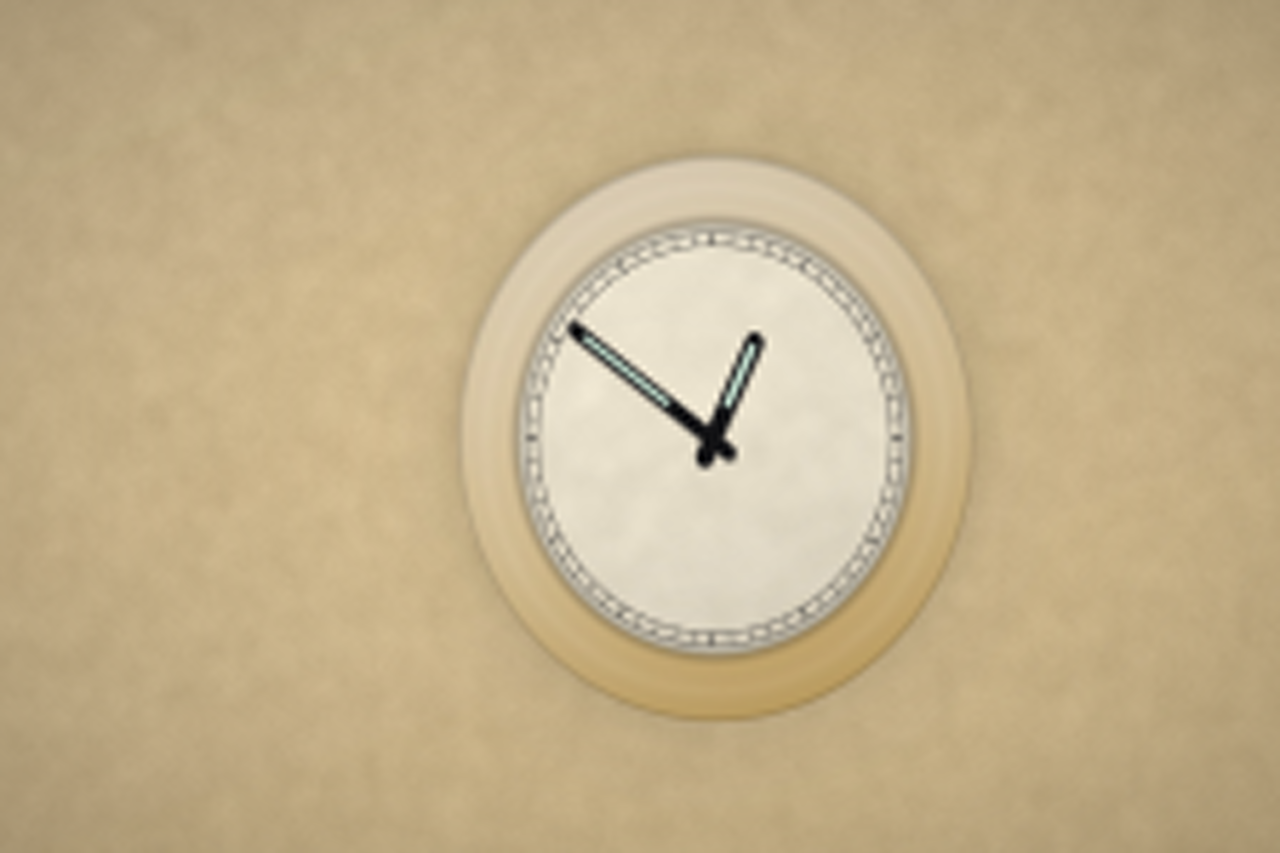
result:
12.51
